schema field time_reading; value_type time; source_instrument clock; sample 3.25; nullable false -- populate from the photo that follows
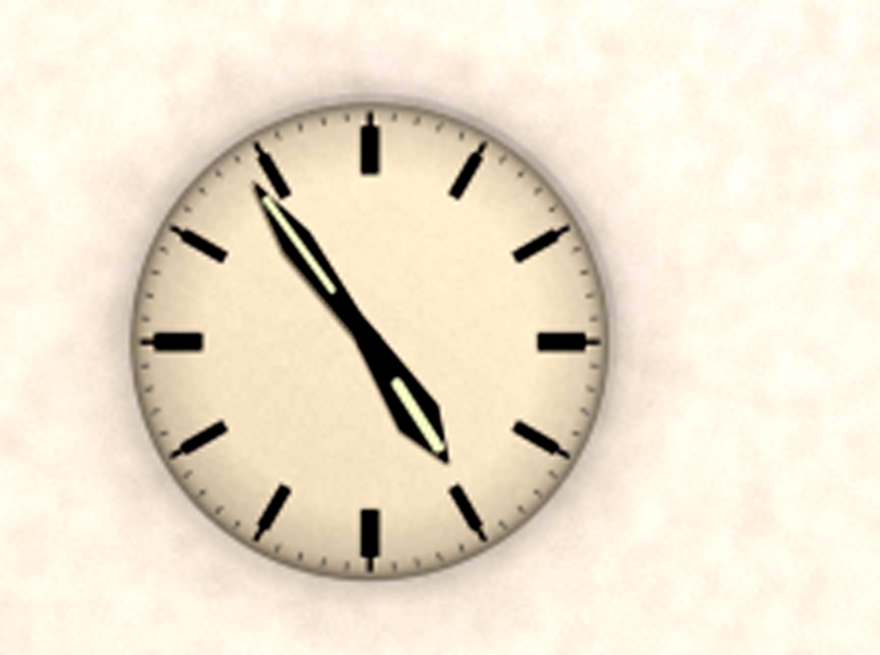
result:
4.54
